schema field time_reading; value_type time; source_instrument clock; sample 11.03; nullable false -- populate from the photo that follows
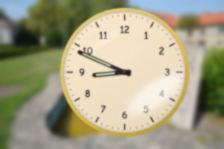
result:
8.49
